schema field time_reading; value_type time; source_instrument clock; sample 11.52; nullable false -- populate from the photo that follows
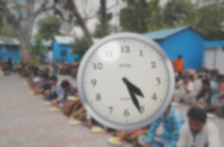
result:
4.26
